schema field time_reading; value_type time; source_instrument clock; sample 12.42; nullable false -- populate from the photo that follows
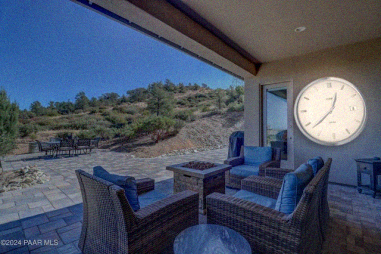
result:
12.38
